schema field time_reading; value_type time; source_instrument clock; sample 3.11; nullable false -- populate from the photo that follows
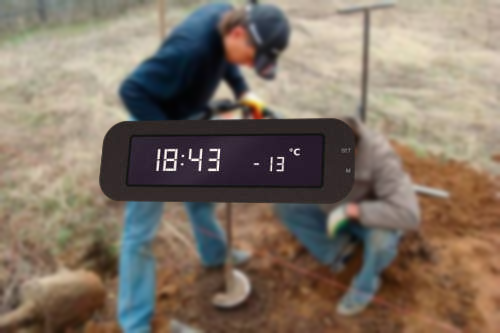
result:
18.43
